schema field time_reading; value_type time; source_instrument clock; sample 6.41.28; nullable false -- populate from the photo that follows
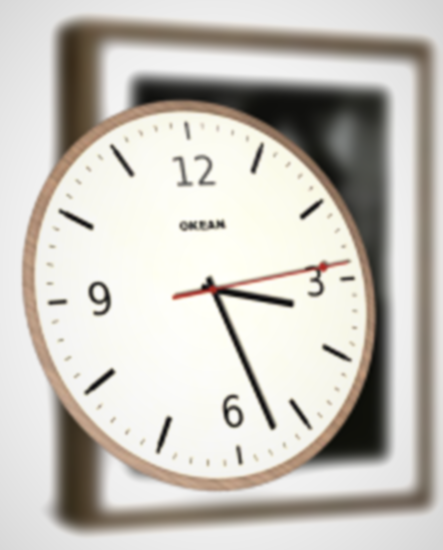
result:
3.27.14
